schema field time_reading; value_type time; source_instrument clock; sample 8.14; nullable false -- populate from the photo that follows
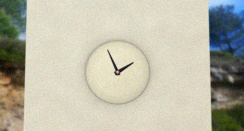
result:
1.56
